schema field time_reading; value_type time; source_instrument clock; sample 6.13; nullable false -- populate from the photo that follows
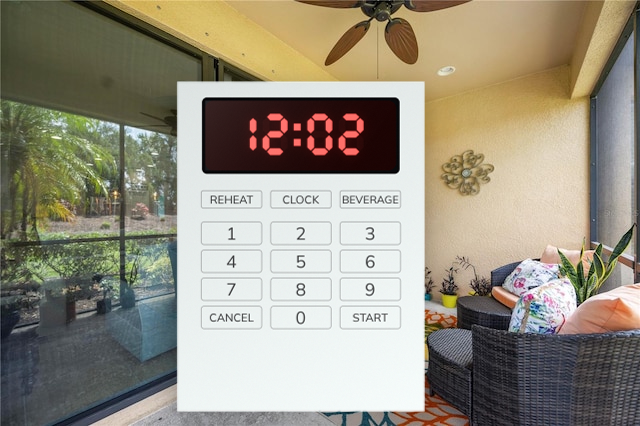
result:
12.02
